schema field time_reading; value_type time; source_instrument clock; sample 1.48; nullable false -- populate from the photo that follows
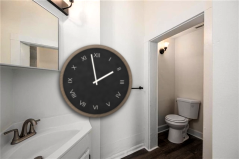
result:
1.58
